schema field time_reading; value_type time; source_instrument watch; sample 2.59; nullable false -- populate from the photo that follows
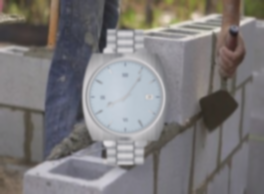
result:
8.06
